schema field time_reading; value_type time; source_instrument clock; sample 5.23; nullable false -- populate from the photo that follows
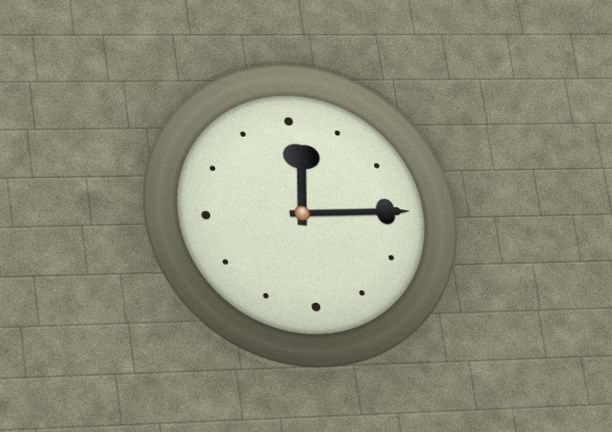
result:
12.15
